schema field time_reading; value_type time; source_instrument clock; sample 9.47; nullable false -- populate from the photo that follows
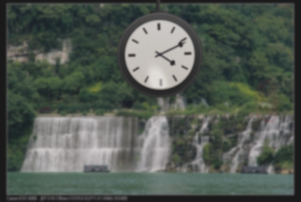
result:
4.11
